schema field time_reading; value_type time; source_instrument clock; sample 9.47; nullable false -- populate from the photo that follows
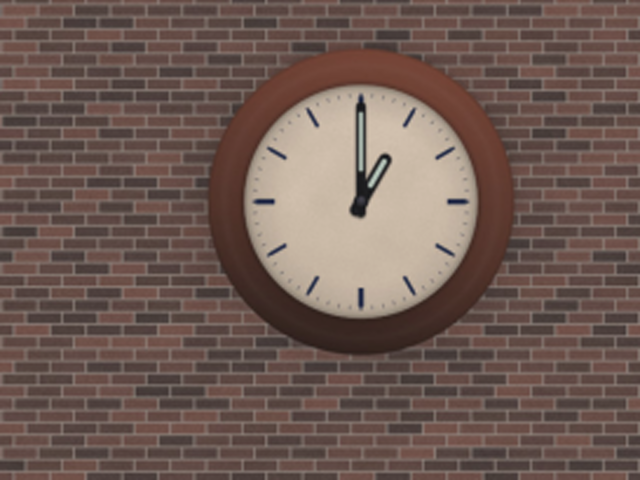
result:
1.00
